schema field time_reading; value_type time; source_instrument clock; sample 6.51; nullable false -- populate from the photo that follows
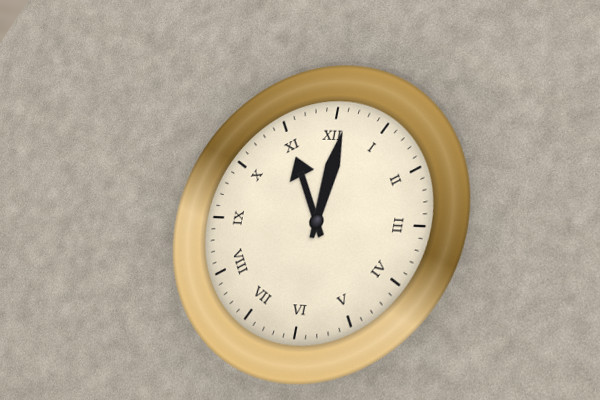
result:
11.01
